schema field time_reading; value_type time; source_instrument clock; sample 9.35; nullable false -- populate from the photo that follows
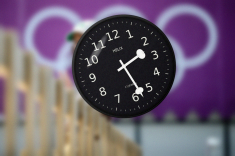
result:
2.28
